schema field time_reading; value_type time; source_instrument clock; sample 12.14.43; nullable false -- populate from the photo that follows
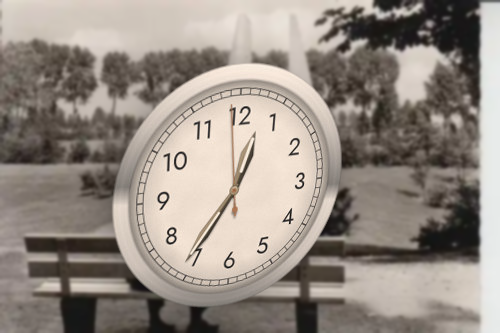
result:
12.35.59
